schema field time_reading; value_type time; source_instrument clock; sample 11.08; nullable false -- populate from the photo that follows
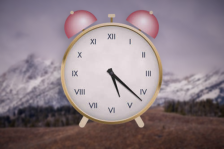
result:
5.22
